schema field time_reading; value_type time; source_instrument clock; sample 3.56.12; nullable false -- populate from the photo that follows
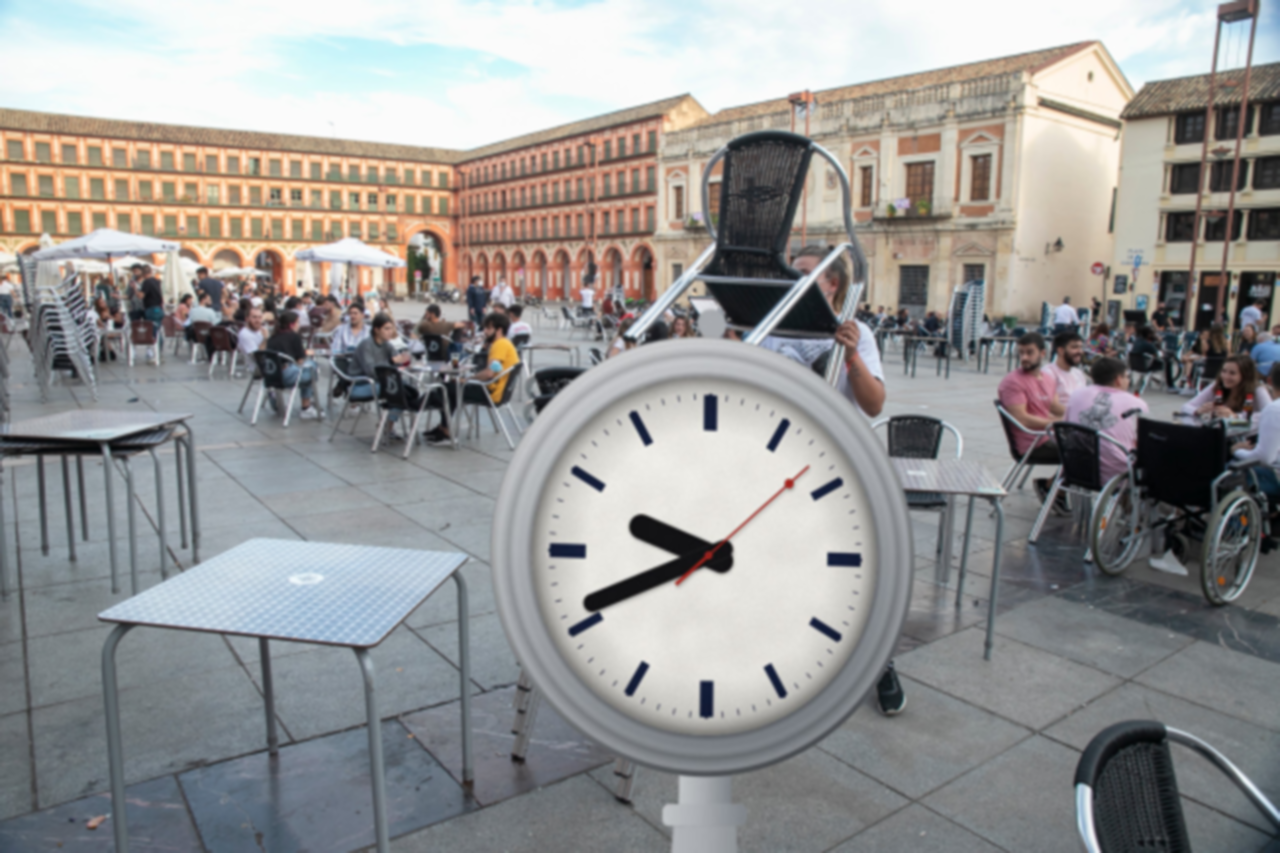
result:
9.41.08
